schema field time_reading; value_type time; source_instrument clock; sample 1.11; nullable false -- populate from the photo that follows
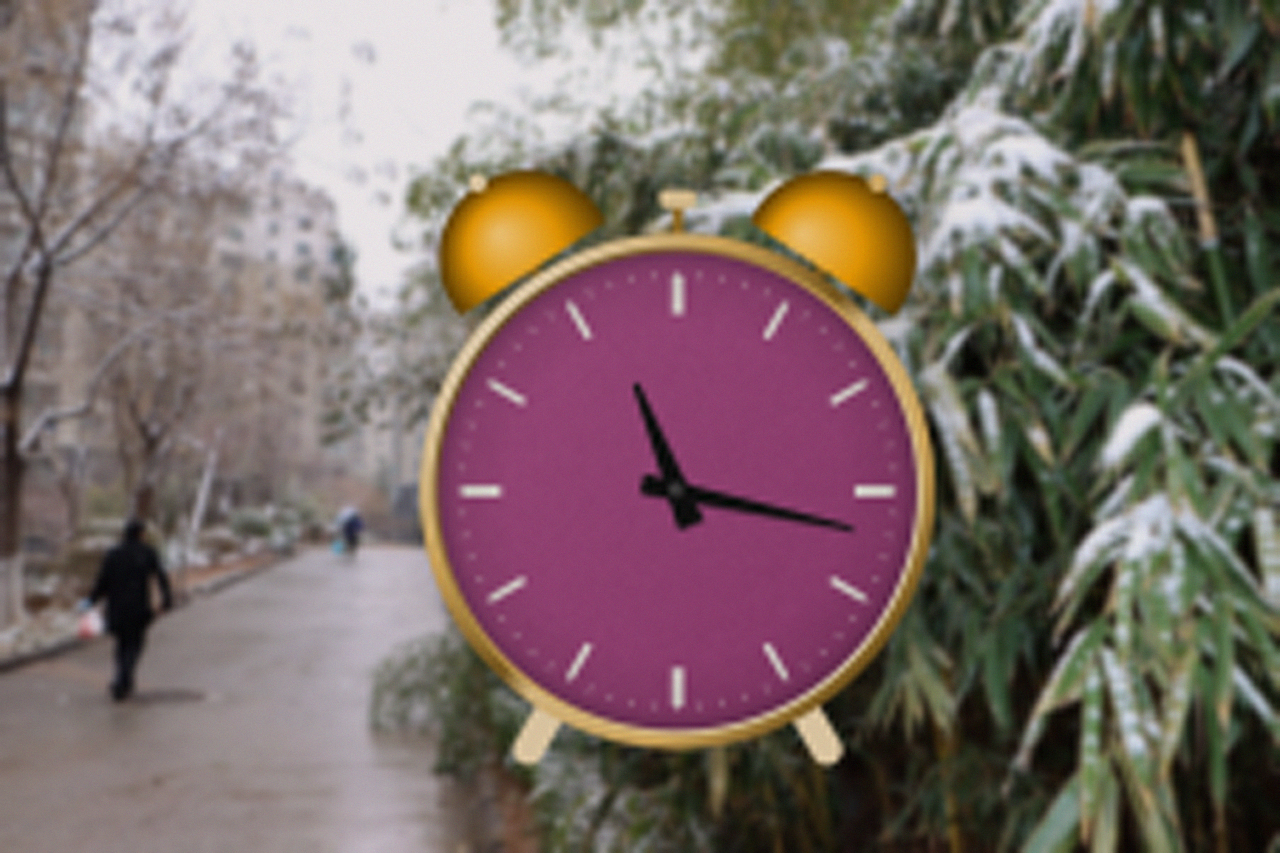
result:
11.17
